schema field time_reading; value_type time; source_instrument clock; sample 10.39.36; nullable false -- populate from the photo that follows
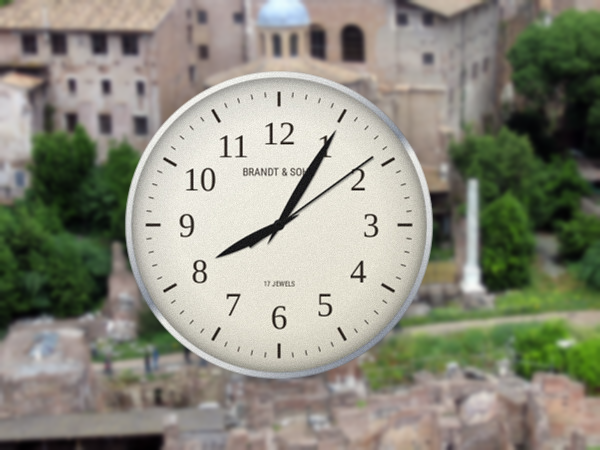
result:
8.05.09
